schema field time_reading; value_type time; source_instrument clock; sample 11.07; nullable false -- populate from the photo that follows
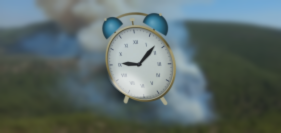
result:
9.08
